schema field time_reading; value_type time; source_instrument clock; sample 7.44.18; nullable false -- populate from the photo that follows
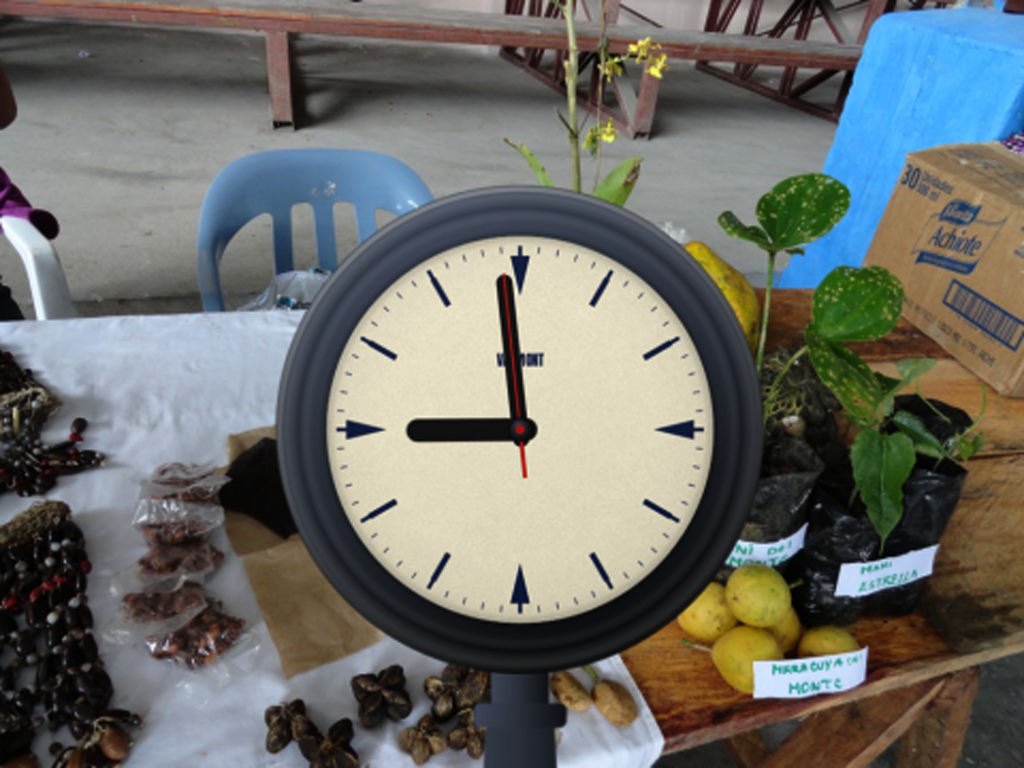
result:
8.58.59
